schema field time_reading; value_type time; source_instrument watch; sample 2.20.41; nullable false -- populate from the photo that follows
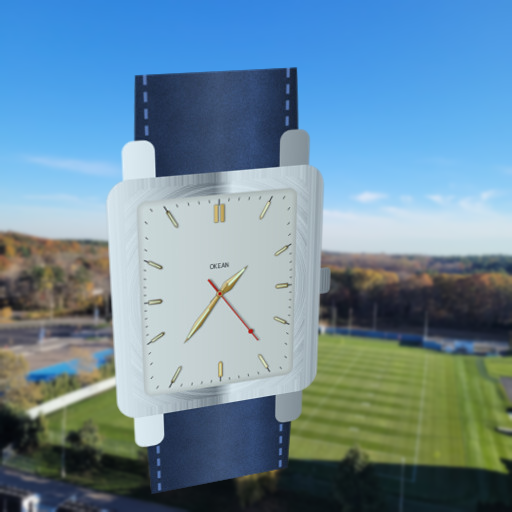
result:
1.36.24
